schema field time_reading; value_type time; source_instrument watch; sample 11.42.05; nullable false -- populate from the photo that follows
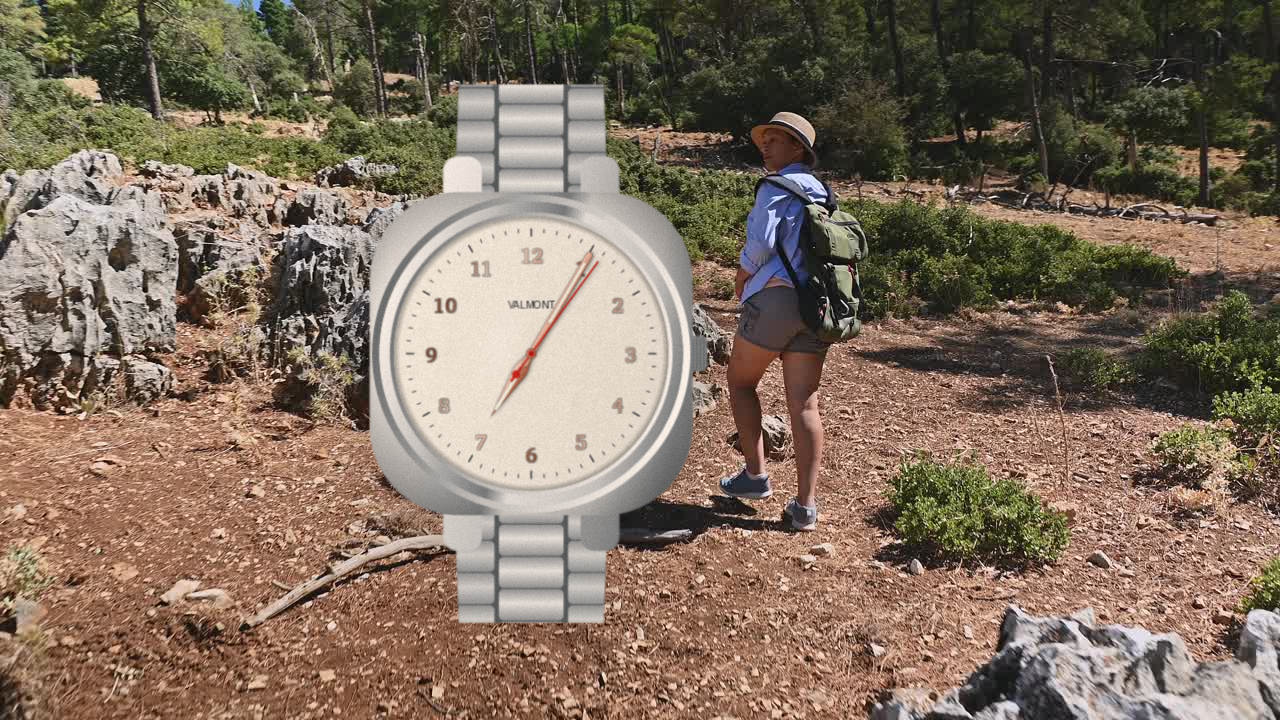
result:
7.05.06
